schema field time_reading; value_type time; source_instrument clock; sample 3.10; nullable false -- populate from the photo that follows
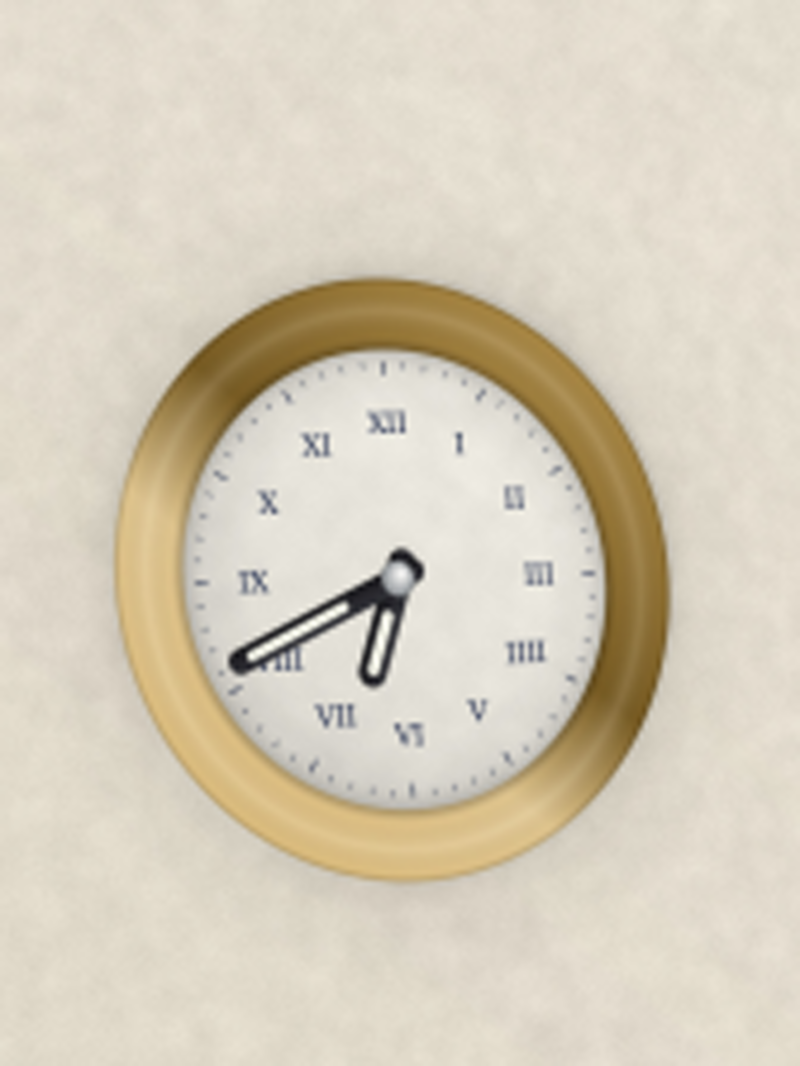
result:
6.41
